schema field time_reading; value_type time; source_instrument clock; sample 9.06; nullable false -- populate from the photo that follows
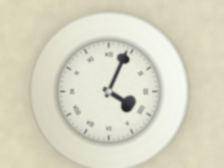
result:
4.04
